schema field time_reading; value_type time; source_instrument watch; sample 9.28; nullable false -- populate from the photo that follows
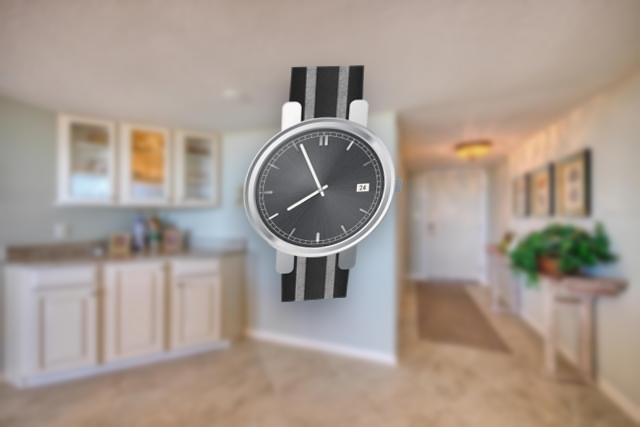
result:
7.56
